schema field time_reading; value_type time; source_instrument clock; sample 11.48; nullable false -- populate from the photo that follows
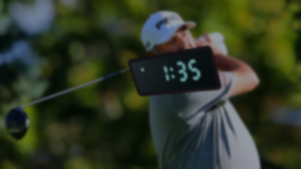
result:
1.35
